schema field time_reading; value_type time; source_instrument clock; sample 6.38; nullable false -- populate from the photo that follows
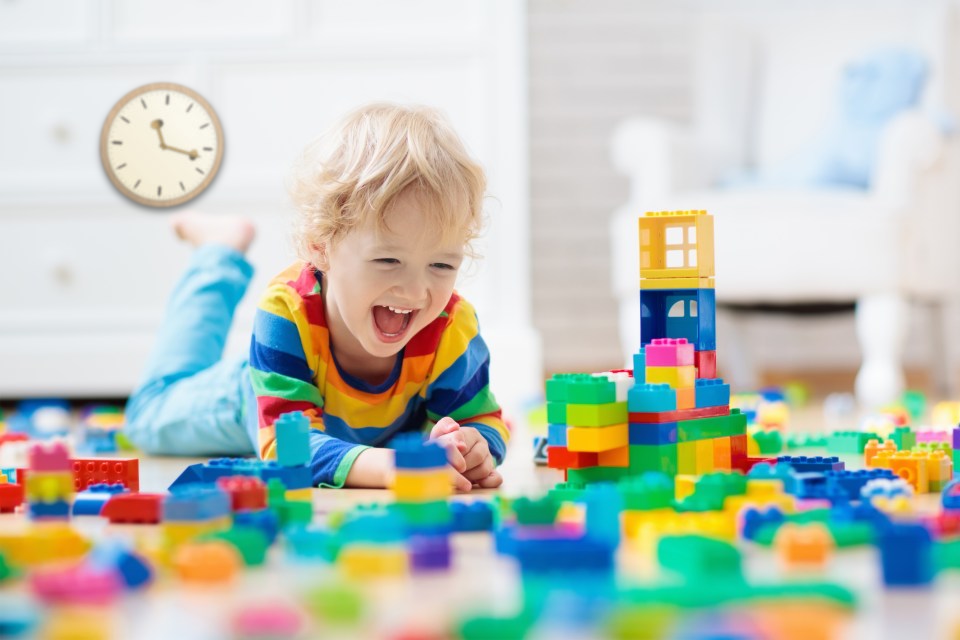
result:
11.17
